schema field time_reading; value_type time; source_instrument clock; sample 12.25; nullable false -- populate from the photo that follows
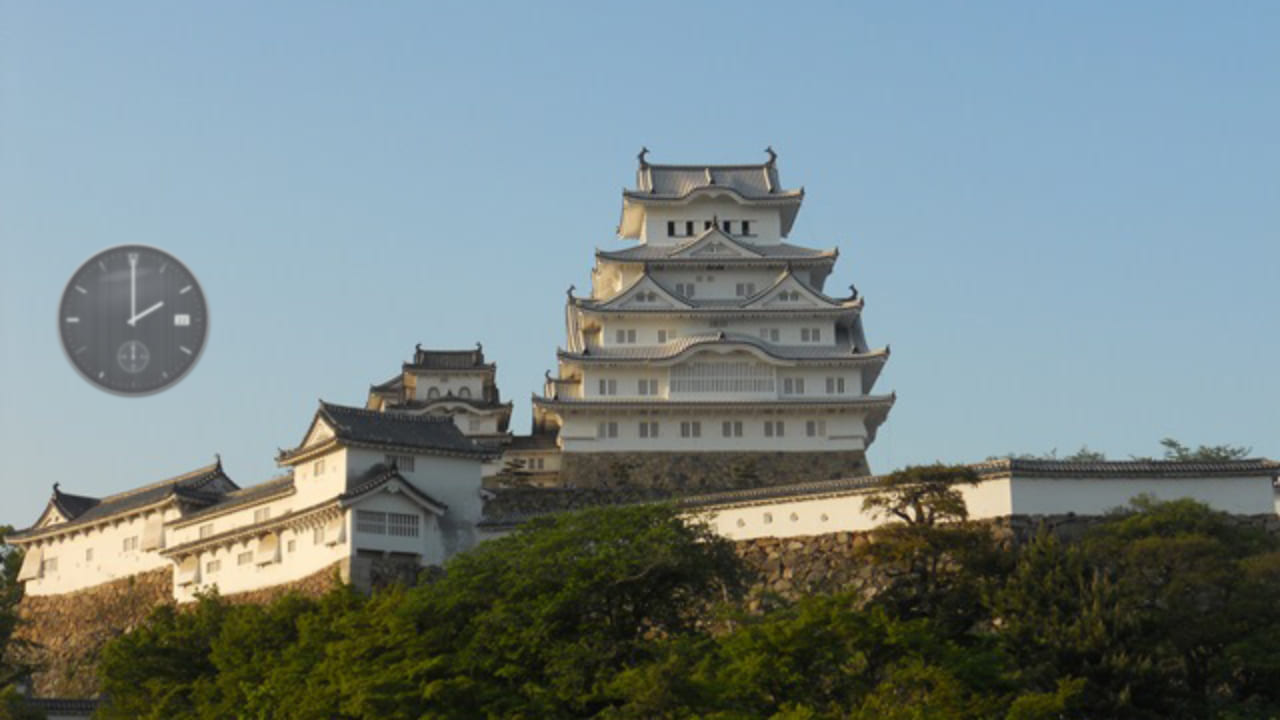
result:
2.00
